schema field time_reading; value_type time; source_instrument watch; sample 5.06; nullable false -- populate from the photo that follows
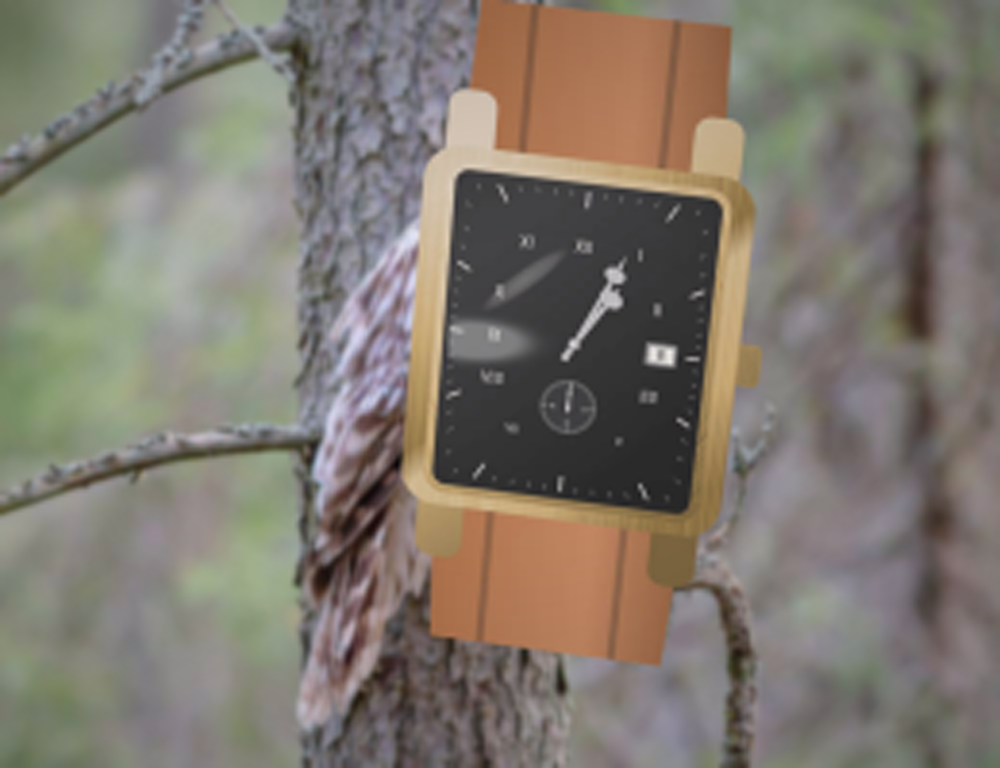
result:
1.04
